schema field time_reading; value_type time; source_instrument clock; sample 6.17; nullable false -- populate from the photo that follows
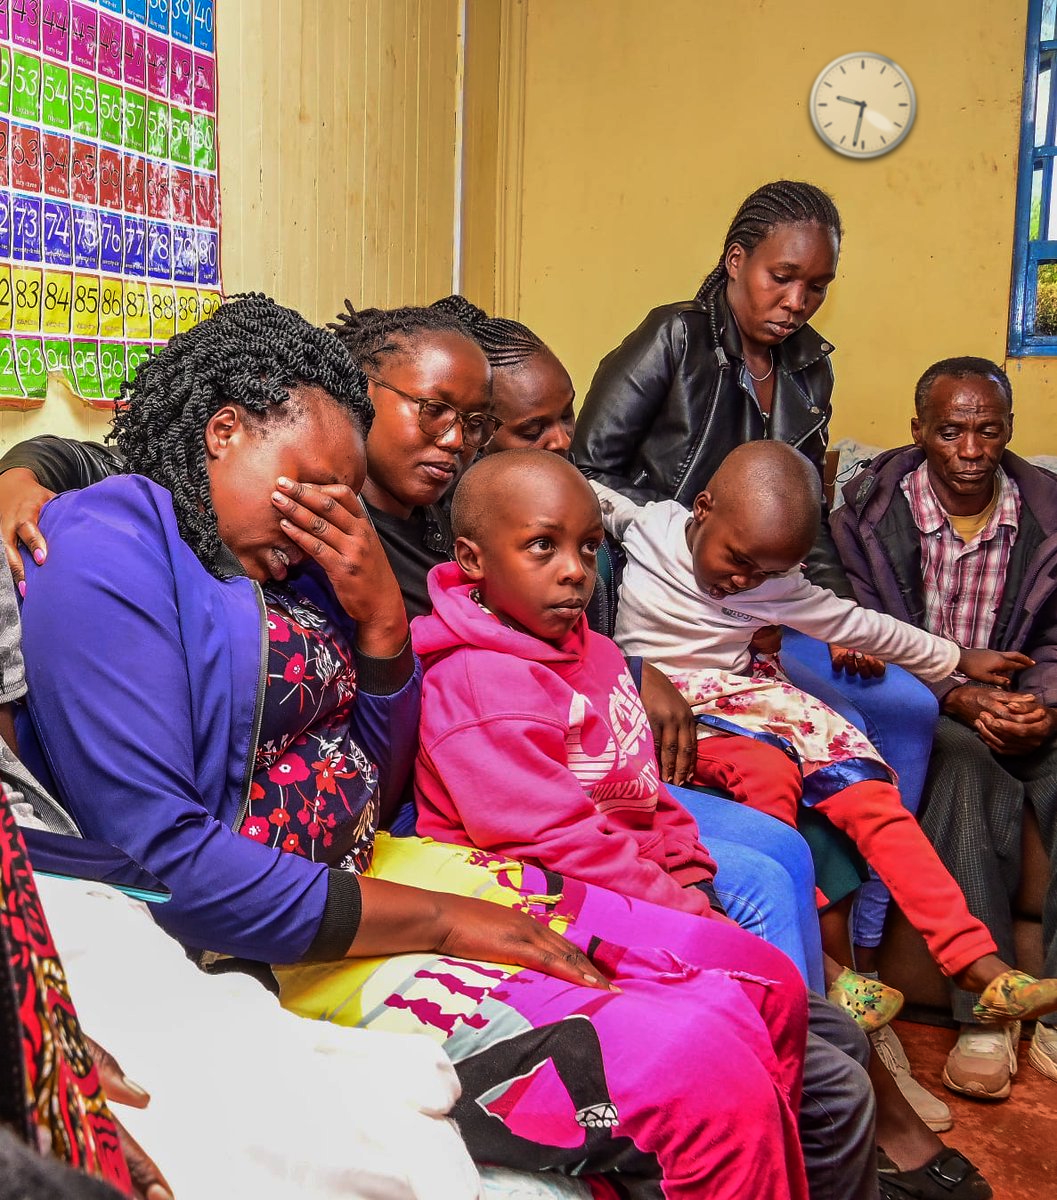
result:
9.32
